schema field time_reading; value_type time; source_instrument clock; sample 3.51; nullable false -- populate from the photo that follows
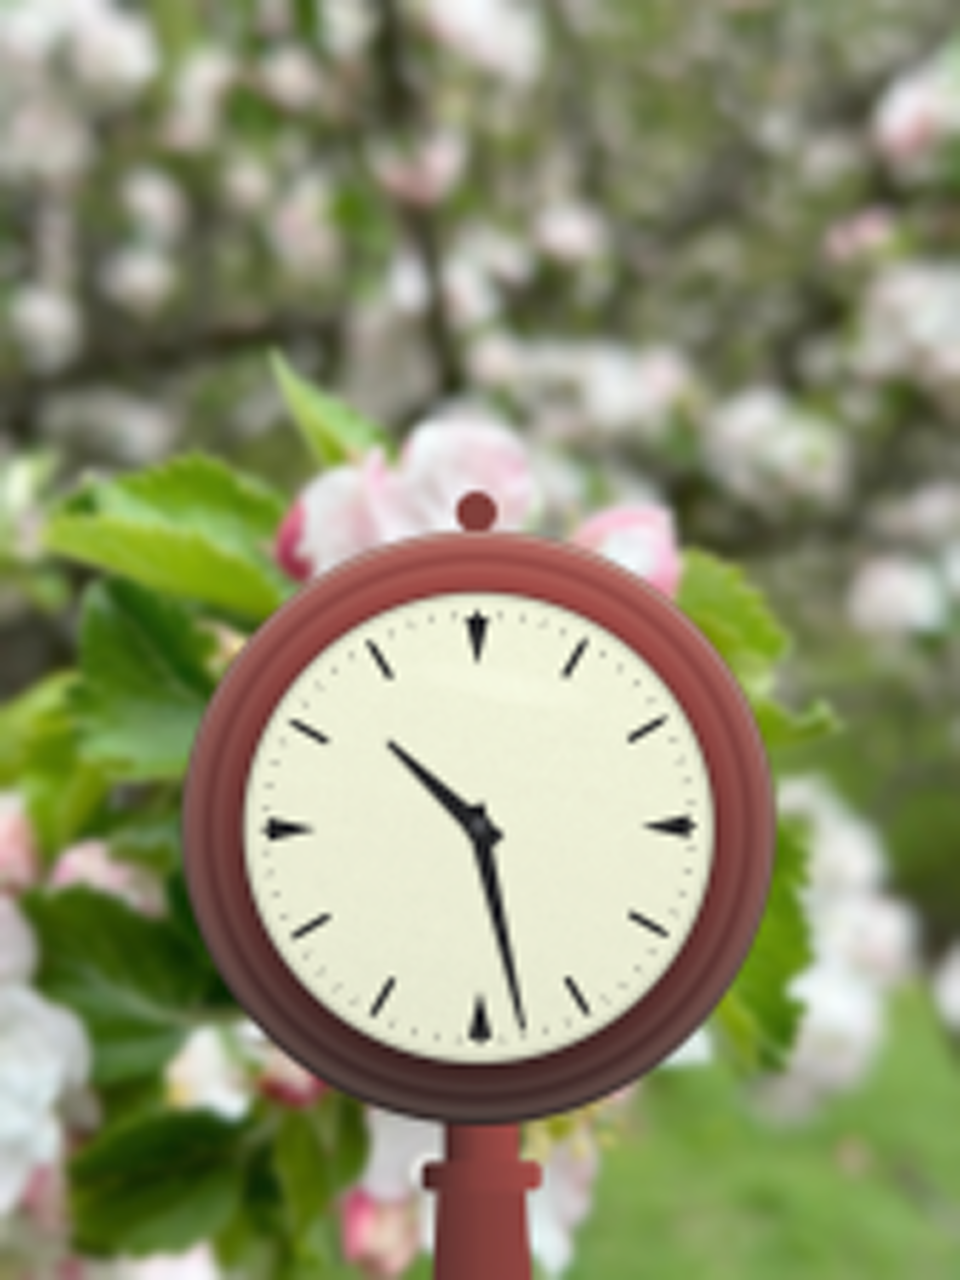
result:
10.28
